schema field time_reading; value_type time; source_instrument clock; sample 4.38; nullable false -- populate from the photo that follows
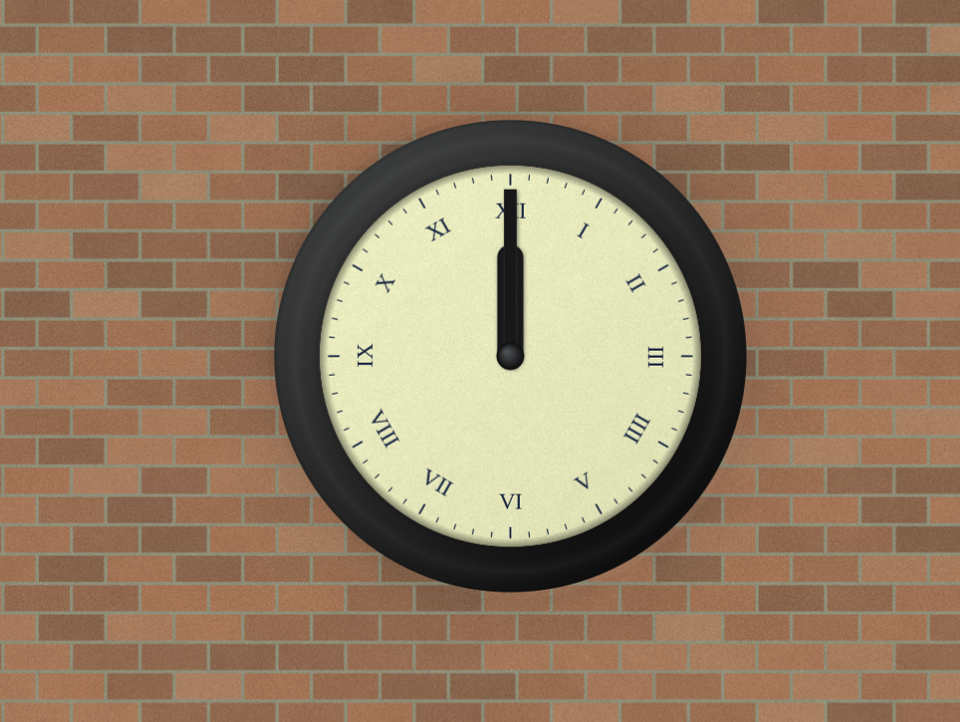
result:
12.00
